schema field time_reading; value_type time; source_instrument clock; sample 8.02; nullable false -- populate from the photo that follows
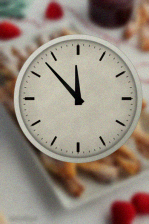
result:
11.53
